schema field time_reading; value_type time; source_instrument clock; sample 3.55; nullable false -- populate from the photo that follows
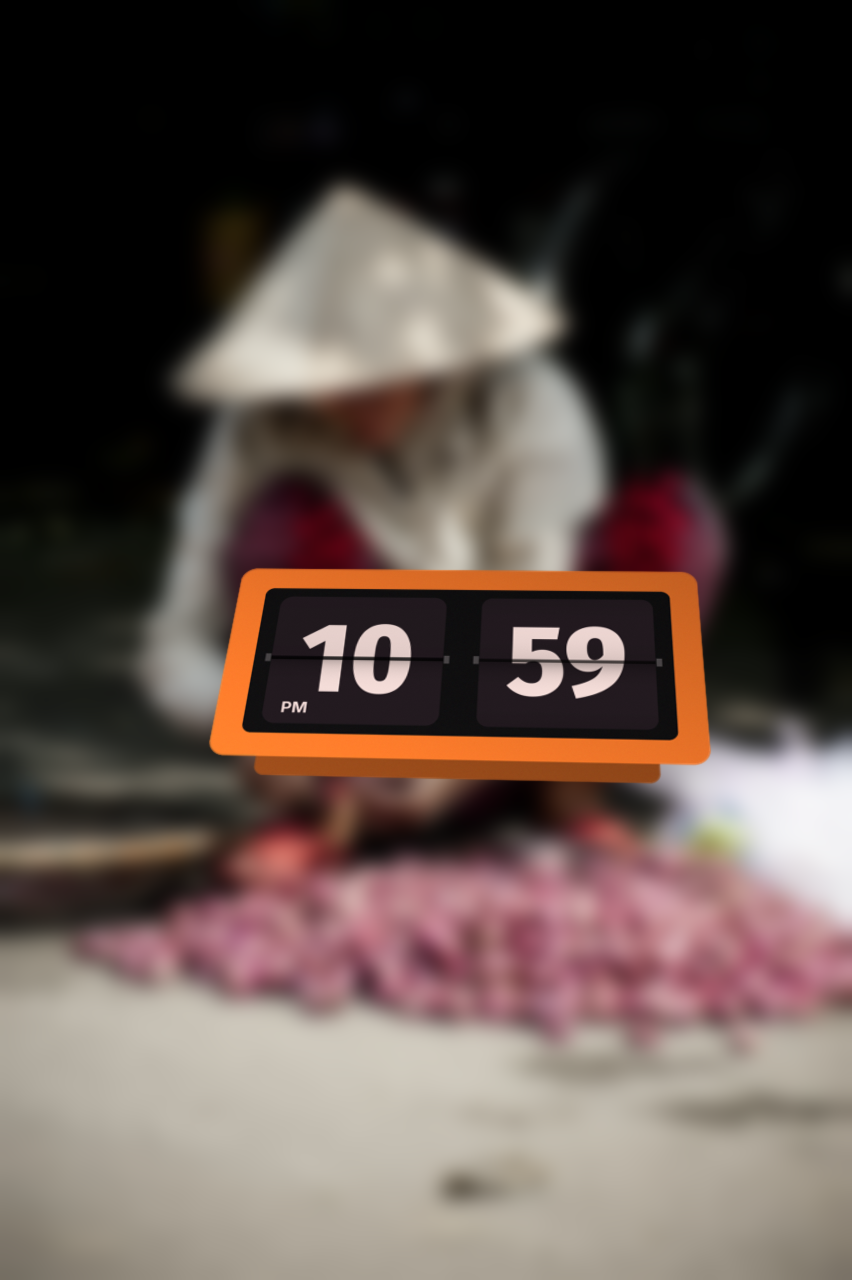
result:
10.59
